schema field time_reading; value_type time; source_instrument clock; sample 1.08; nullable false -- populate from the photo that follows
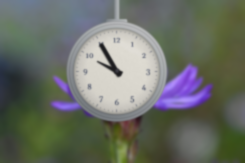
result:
9.55
